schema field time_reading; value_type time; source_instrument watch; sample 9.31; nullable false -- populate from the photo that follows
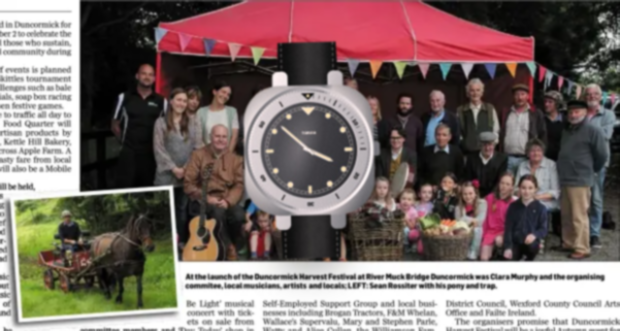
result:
3.52
